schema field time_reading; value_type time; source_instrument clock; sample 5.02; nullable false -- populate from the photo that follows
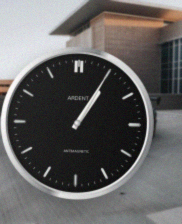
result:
1.05
